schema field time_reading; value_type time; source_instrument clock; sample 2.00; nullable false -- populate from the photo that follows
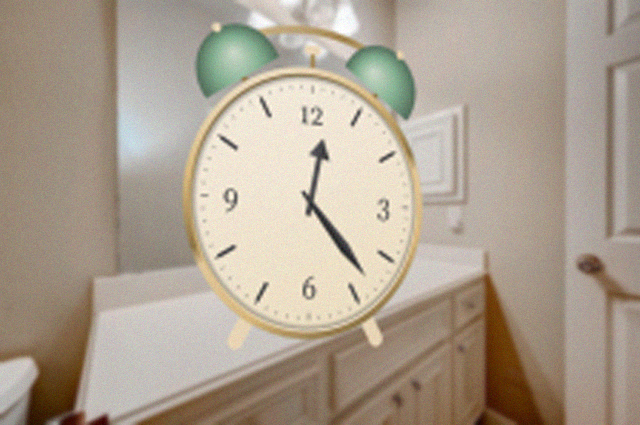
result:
12.23
